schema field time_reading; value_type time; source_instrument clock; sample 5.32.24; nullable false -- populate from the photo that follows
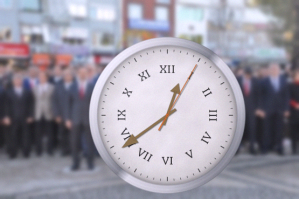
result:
12.39.05
